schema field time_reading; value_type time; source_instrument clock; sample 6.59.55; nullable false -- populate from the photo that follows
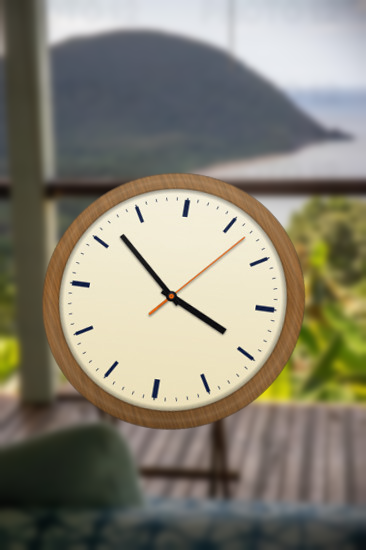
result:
3.52.07
